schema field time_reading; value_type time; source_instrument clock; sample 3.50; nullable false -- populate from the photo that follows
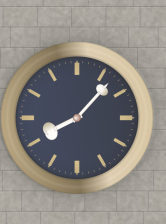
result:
8.07
